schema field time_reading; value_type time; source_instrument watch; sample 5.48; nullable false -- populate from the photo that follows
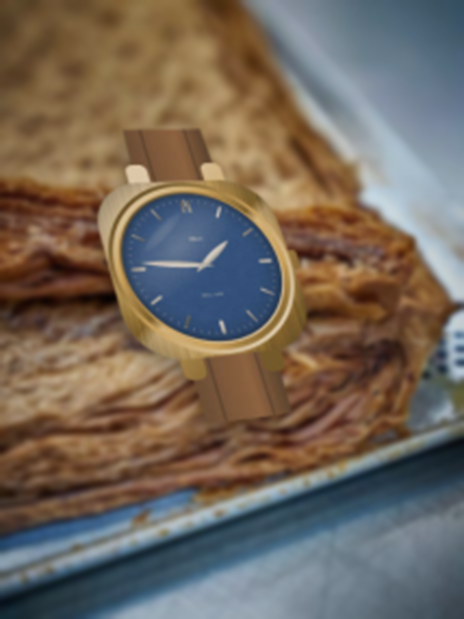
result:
1.46
